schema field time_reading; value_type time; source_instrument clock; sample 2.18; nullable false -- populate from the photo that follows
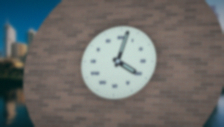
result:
4.02
